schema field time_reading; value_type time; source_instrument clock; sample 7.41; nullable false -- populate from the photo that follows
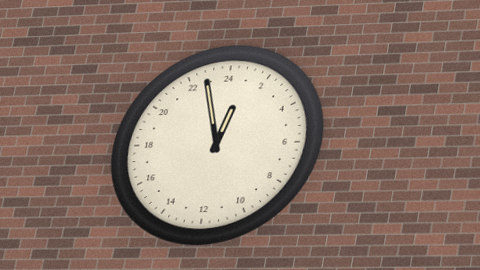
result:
0.57
